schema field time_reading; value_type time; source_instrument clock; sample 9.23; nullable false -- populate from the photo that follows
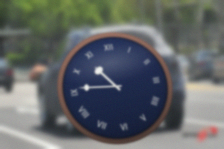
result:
10.46
